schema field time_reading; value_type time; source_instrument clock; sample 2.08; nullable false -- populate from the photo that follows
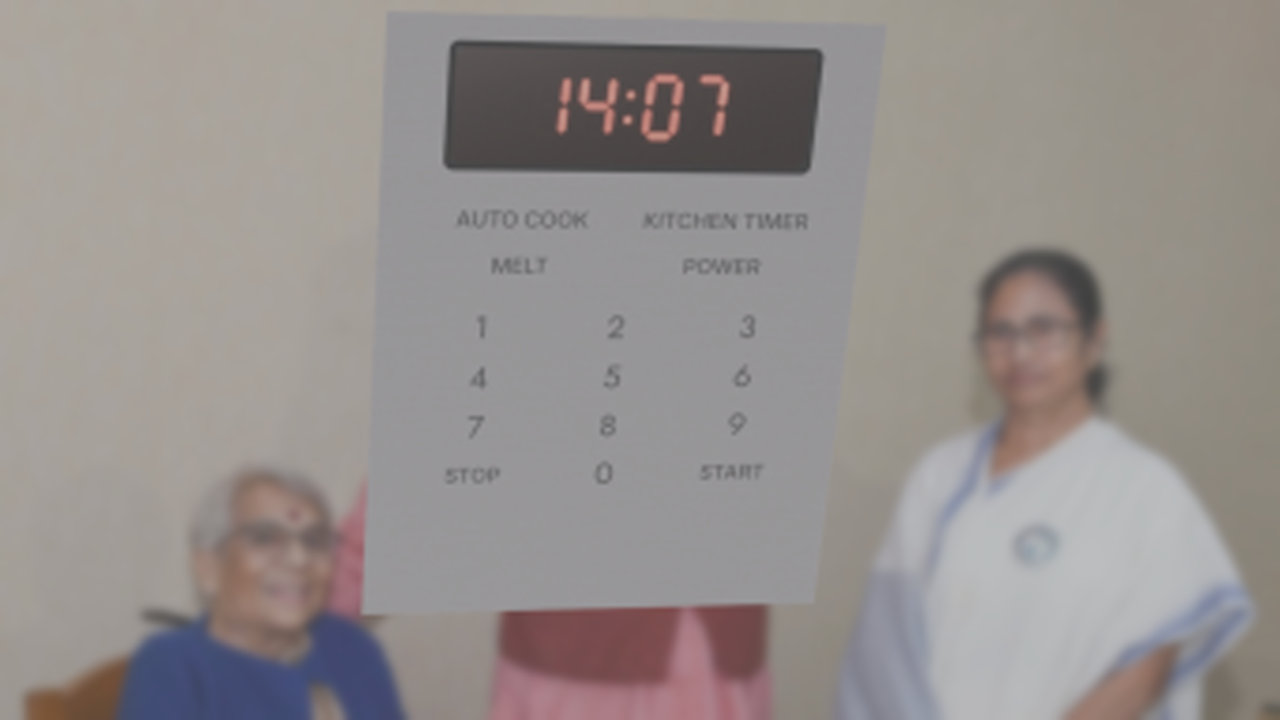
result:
14.07
